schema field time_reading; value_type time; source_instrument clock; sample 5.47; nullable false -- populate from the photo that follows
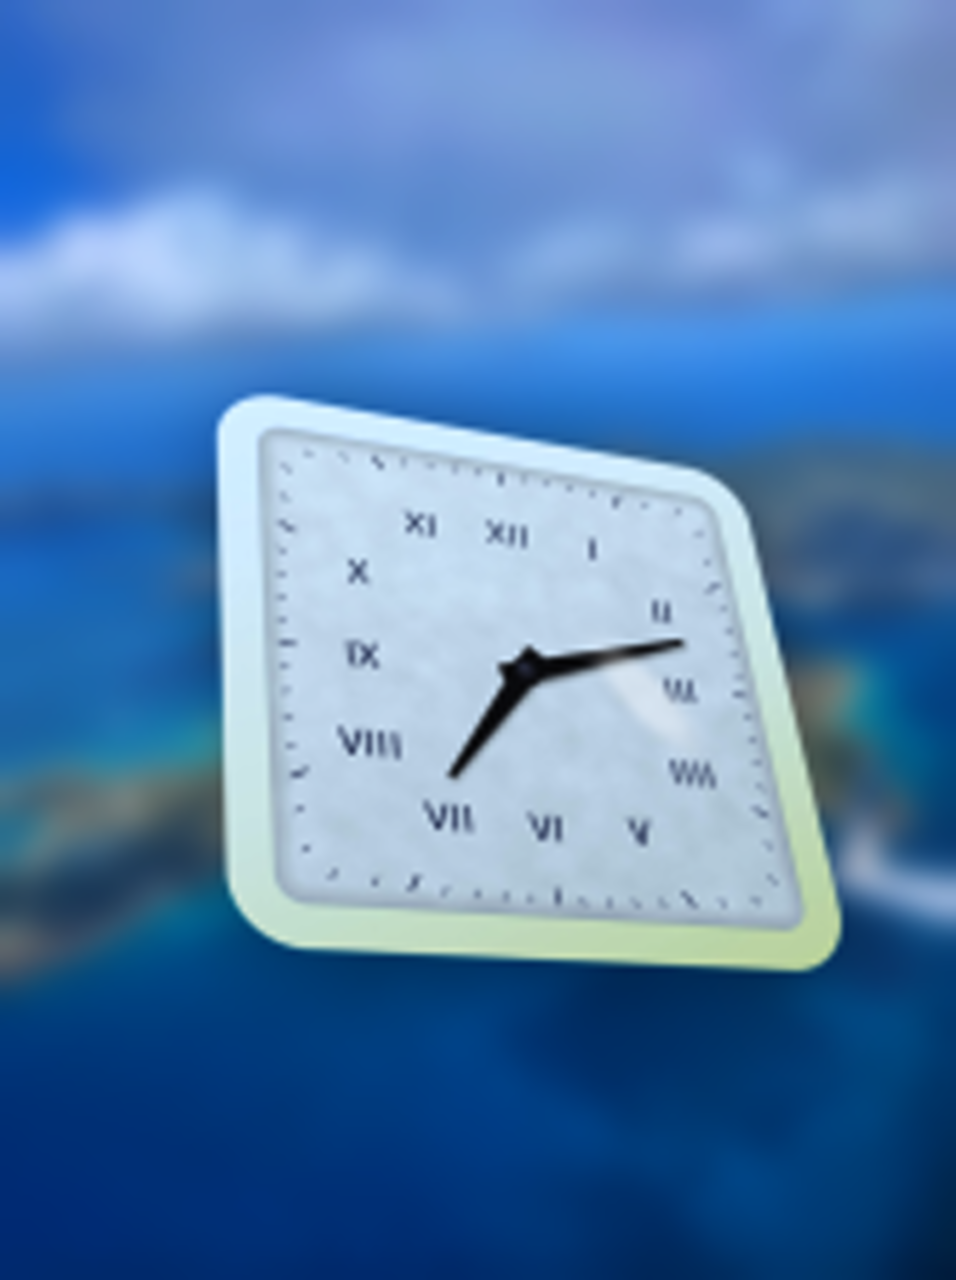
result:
7.12
